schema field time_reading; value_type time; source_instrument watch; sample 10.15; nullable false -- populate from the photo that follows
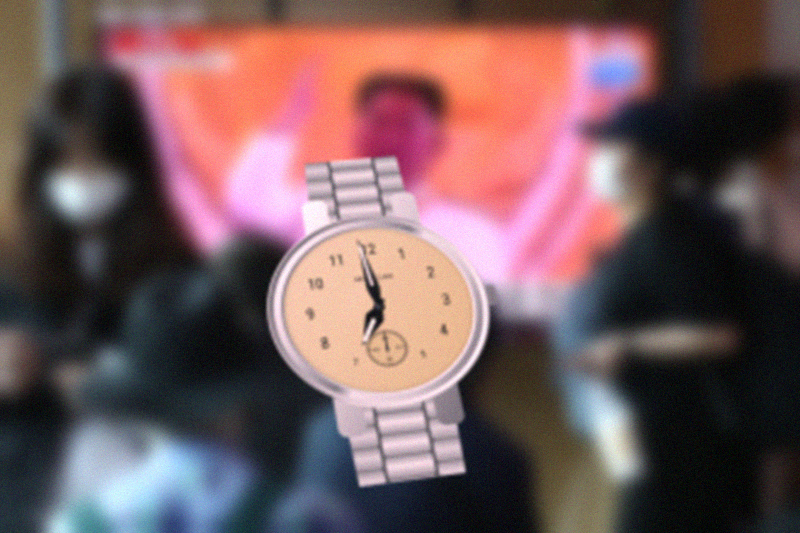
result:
6.59
